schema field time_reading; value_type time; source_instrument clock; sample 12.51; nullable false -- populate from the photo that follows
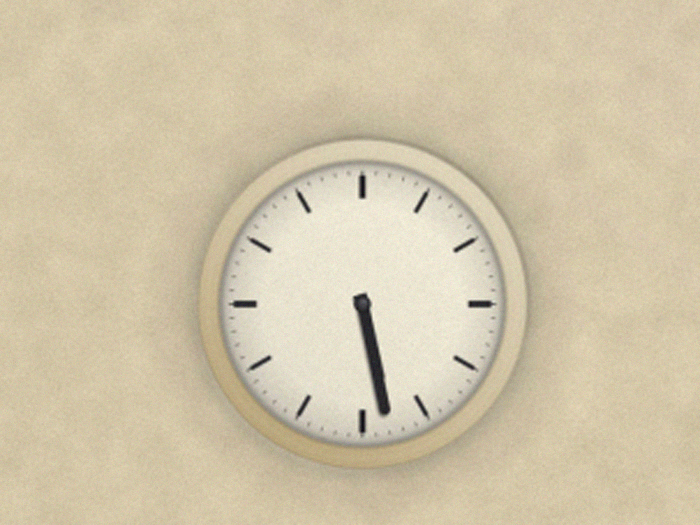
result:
5.28
